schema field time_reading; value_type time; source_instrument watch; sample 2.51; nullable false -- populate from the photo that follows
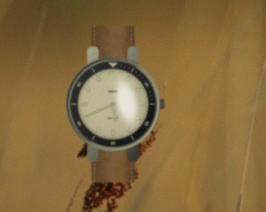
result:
5.41
